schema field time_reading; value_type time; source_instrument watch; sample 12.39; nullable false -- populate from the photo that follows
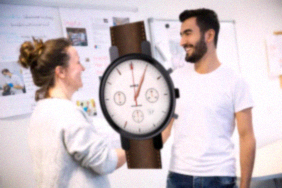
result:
1.05
